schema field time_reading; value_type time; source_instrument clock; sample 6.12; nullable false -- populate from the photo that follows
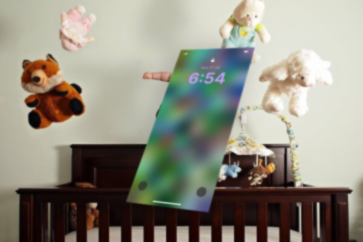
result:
6.54
